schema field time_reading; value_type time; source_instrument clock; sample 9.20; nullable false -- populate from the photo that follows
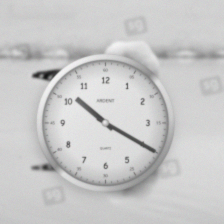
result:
10.20
